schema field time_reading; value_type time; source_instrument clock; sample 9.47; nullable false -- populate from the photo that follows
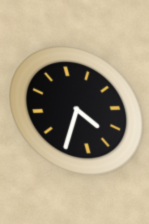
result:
4.35
